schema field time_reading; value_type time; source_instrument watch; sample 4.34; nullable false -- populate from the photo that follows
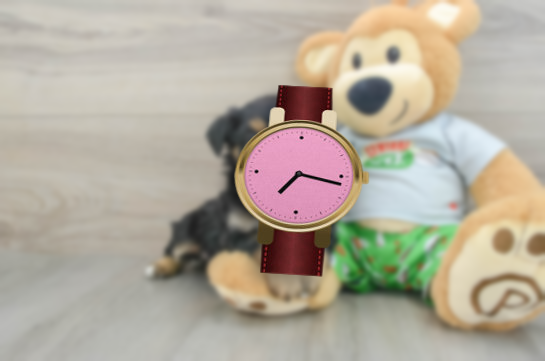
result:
7.17
